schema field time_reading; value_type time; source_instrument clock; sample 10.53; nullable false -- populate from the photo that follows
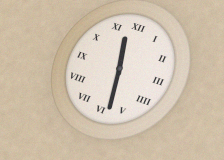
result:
11.28
